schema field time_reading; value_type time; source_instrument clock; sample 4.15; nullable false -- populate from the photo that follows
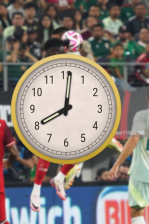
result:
8.01
